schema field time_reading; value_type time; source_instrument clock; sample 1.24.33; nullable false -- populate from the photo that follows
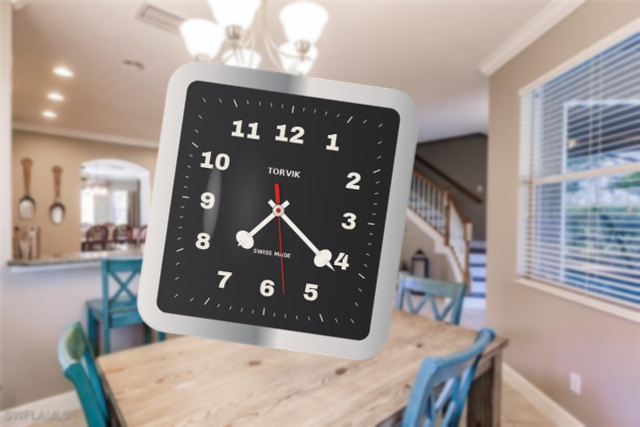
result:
7.21.28
